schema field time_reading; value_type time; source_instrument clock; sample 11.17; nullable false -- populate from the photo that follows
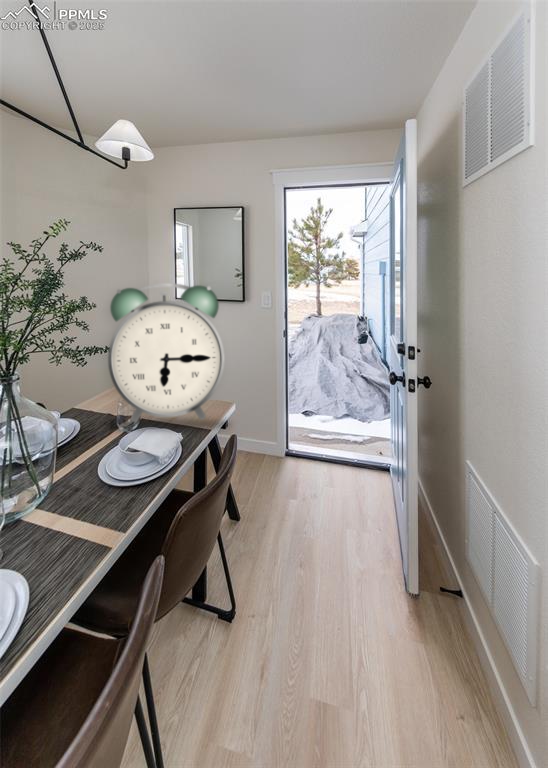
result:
6.15
